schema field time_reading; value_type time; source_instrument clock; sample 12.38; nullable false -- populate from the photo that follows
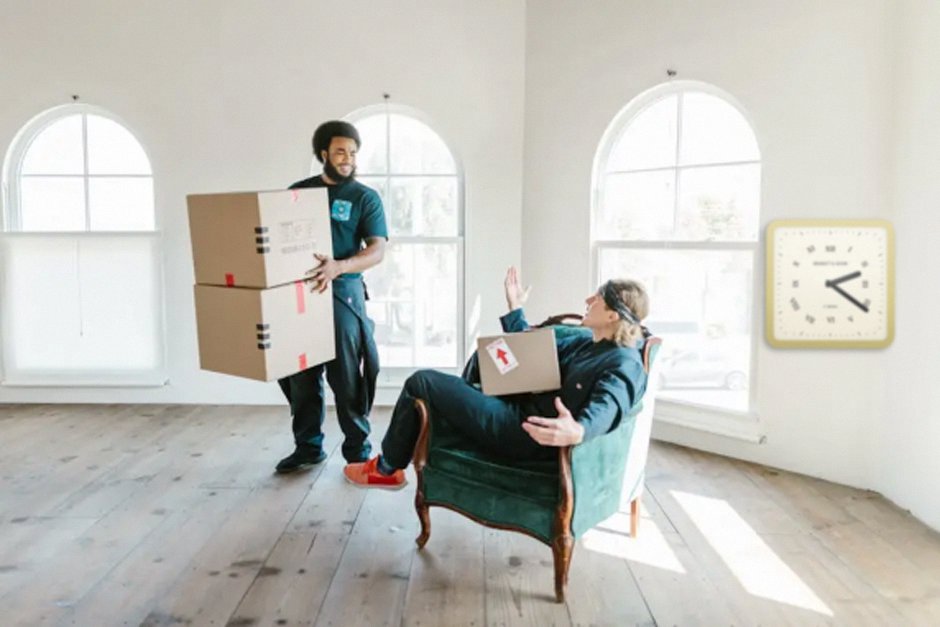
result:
2.21
